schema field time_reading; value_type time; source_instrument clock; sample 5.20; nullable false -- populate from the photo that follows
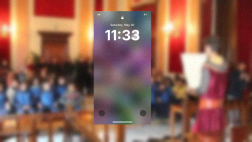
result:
11.33
